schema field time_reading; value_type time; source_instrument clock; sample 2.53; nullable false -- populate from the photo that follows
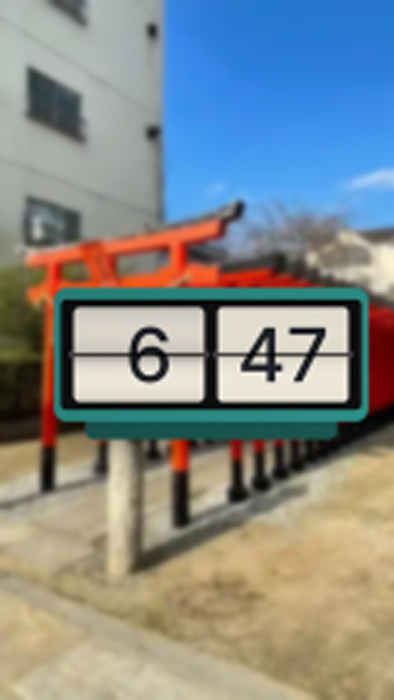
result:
6.47
